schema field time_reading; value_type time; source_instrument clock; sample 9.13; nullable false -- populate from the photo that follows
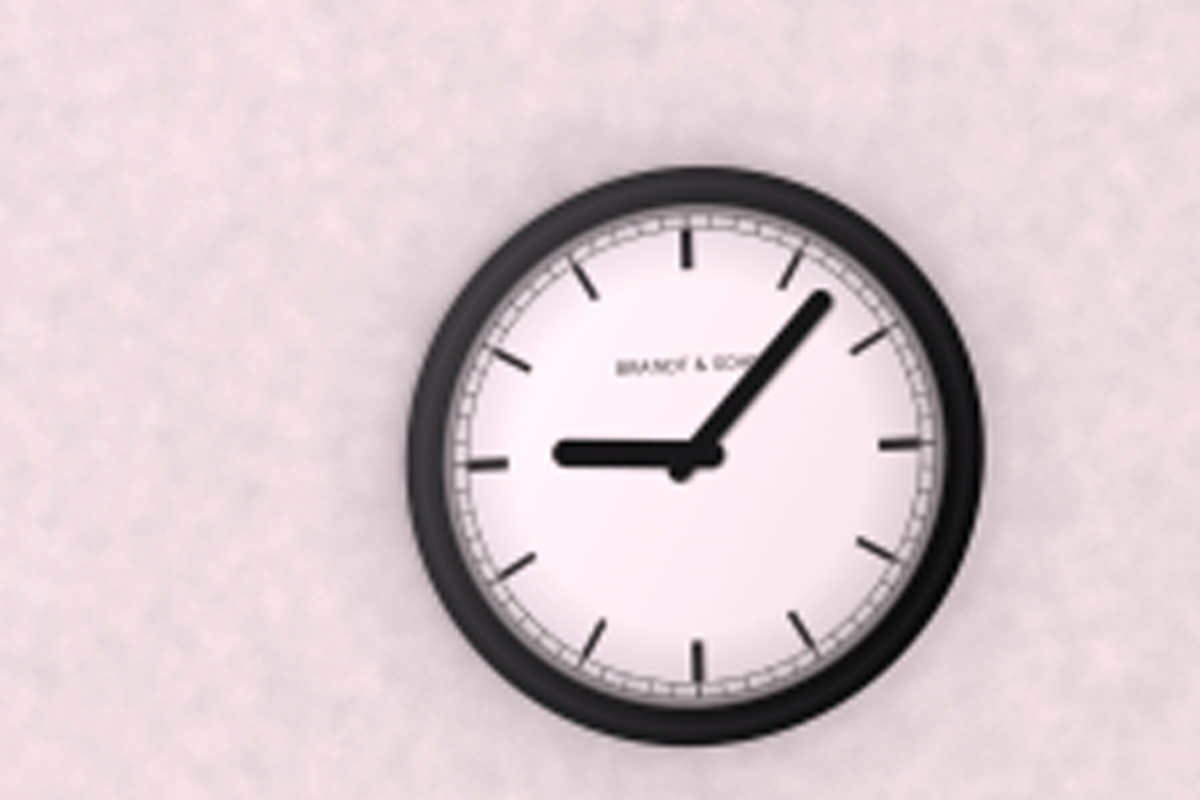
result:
9.07
